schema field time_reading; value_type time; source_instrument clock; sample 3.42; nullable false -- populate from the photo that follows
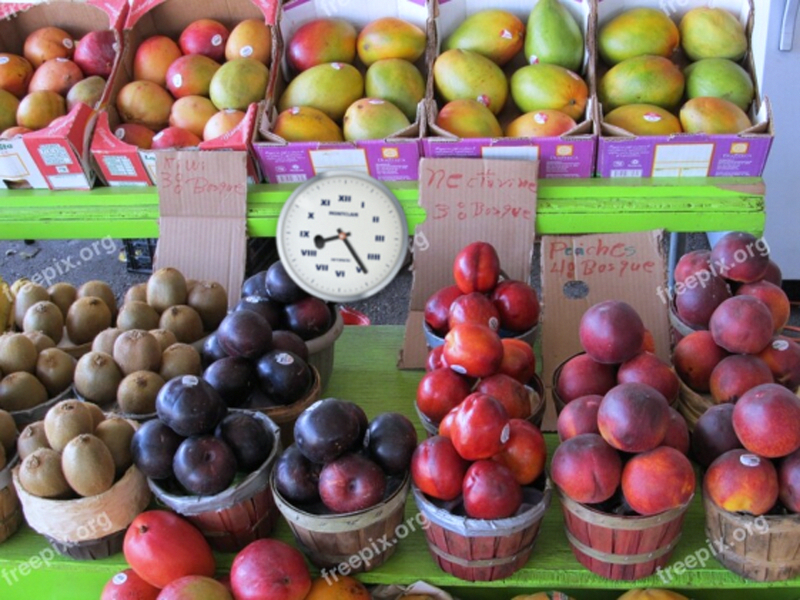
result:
8.24
